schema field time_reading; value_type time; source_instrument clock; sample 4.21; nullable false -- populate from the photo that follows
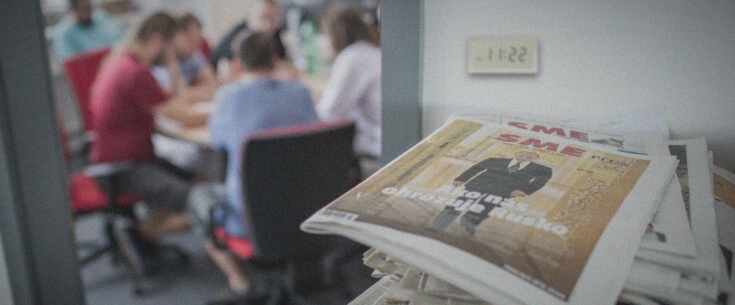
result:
11.22
